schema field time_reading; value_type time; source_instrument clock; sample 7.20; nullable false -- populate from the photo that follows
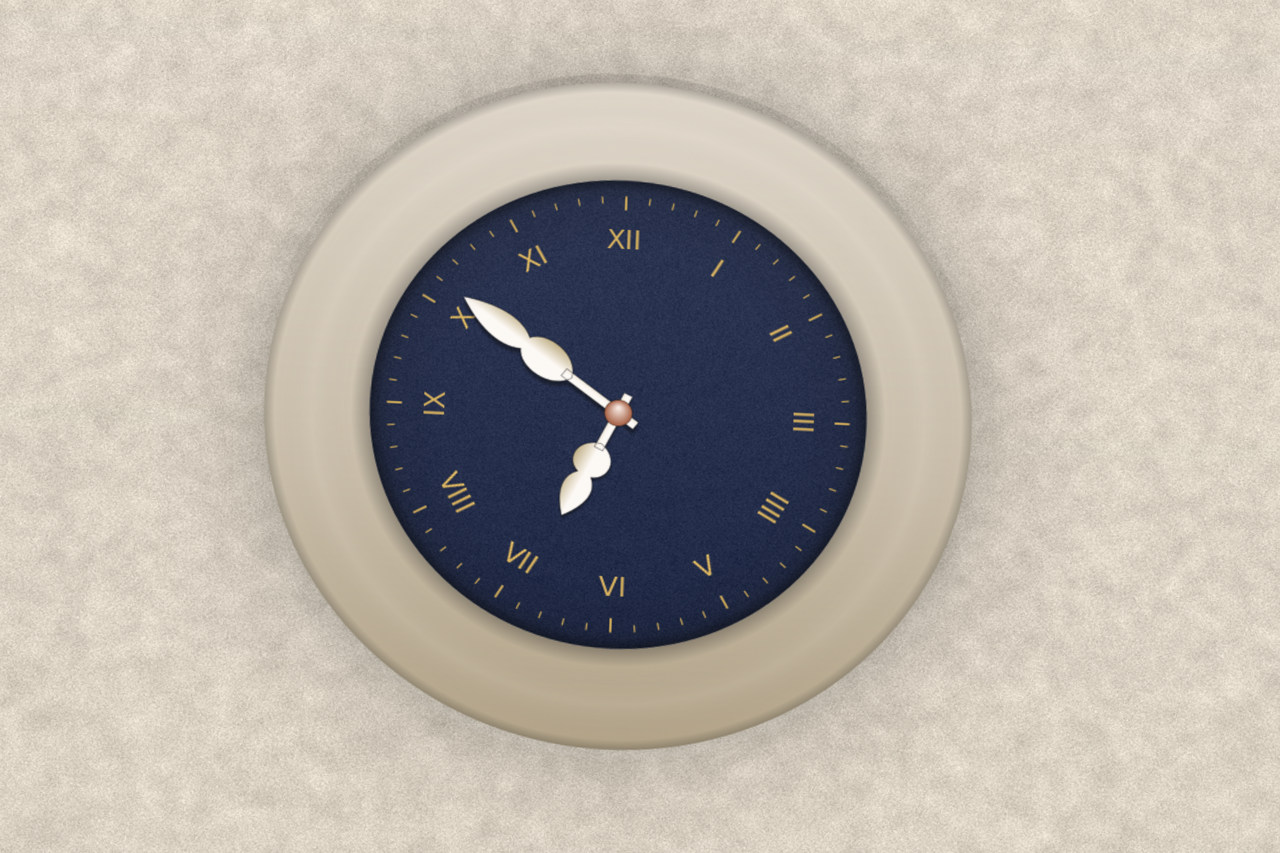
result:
6.51
